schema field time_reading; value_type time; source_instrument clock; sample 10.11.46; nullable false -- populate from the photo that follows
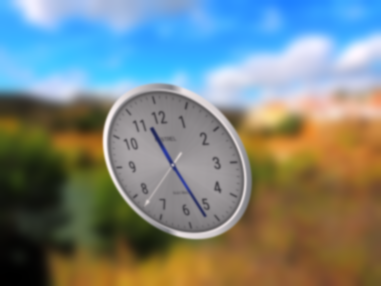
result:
11.26.38
